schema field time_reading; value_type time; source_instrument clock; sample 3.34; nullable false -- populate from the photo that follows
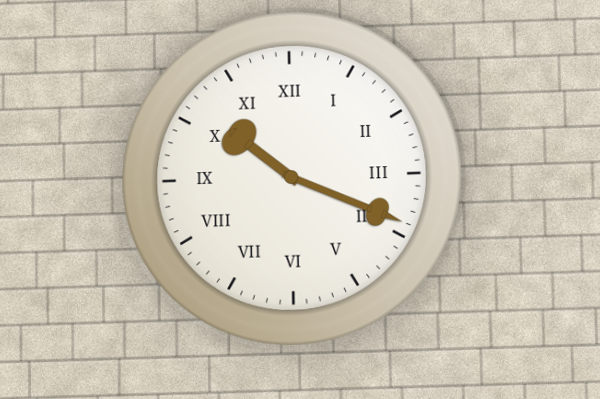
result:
10.19
